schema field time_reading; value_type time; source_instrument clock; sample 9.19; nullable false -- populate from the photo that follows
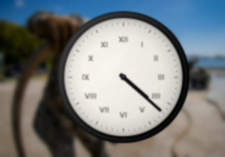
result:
4.22
